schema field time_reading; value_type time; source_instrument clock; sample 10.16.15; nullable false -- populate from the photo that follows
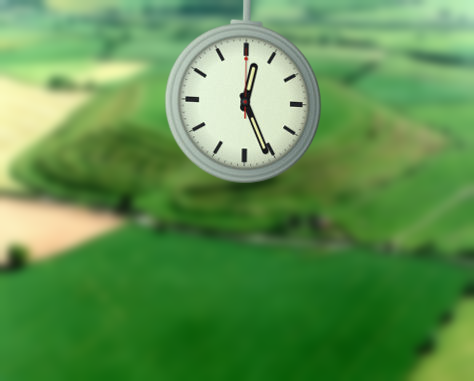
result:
12.26.00
